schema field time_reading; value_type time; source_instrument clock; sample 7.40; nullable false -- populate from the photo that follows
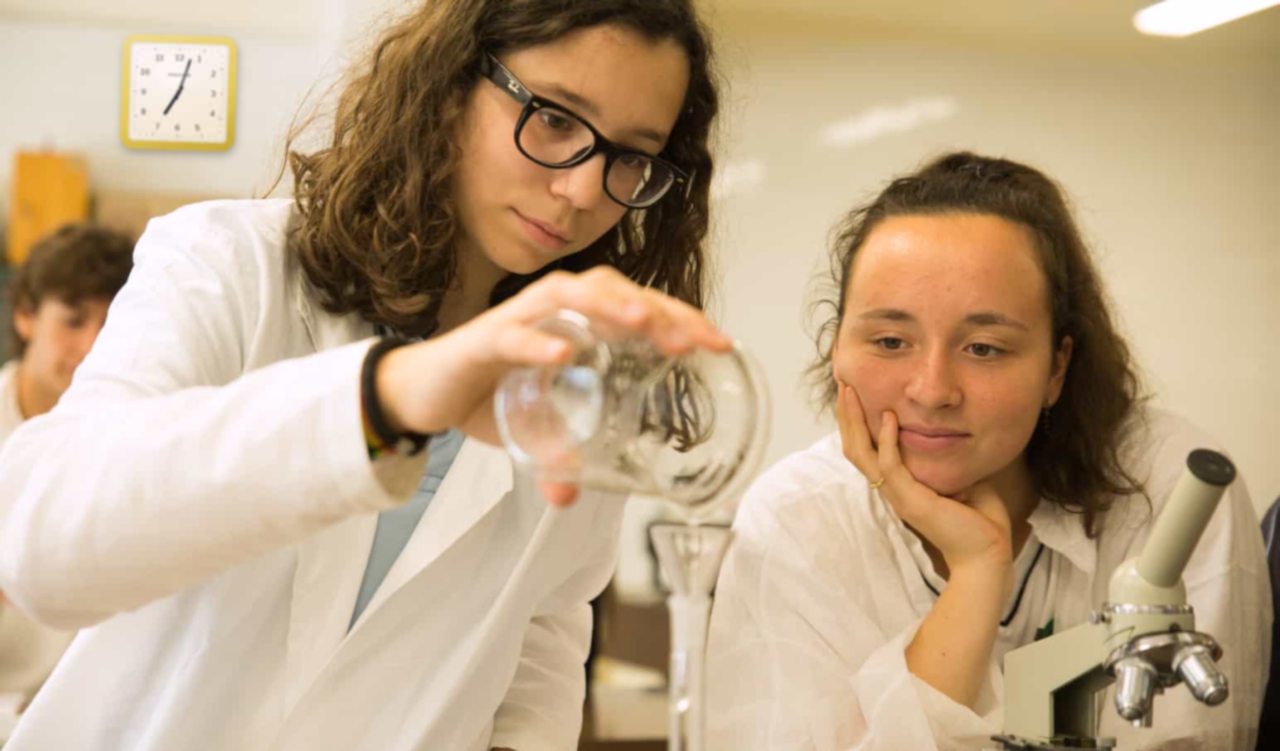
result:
7.03
